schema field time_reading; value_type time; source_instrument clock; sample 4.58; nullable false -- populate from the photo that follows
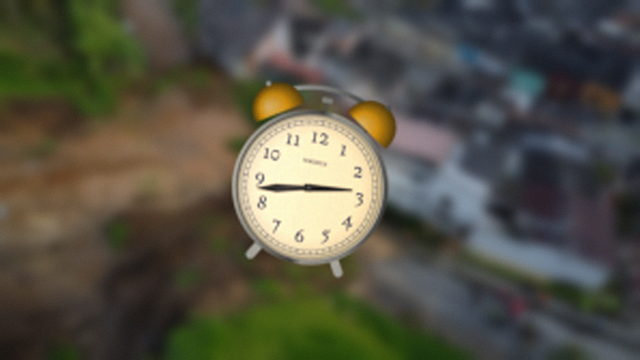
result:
2.43
